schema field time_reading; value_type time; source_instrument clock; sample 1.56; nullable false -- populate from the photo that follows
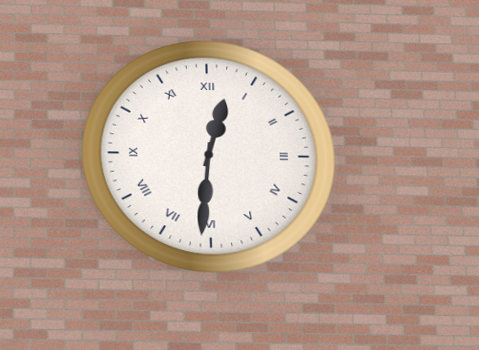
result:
12.31
